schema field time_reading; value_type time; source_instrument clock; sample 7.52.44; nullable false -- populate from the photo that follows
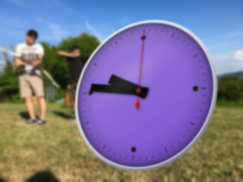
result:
9.46.00
